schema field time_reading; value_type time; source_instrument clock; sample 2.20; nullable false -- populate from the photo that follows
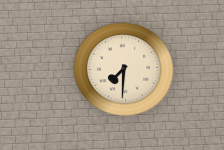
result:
7.31
